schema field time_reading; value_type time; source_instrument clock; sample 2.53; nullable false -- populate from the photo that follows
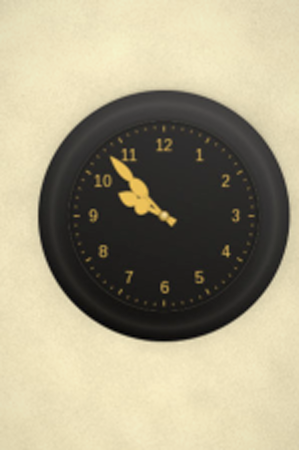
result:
9.53
